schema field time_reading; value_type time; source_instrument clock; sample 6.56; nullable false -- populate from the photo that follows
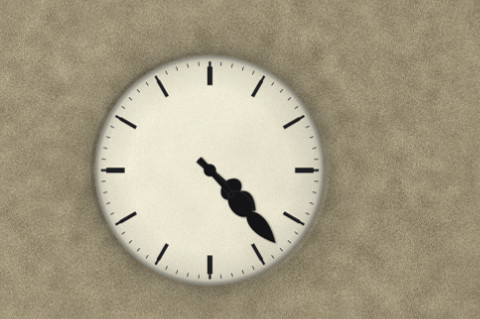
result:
4.23
